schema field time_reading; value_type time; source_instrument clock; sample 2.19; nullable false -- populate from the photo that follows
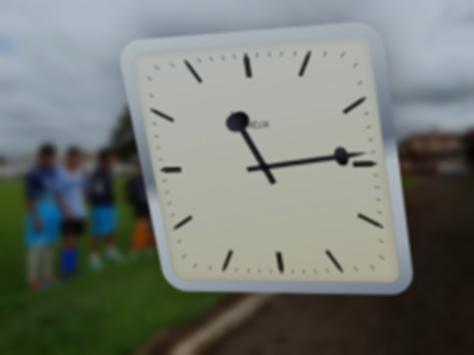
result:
11.14
